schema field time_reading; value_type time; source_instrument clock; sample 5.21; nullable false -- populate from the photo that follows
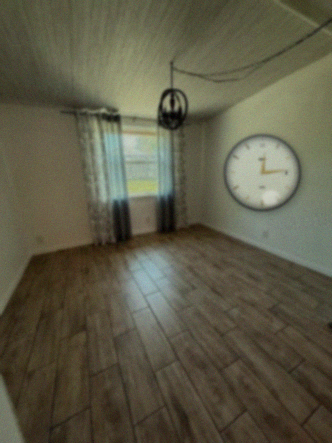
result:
12.14
